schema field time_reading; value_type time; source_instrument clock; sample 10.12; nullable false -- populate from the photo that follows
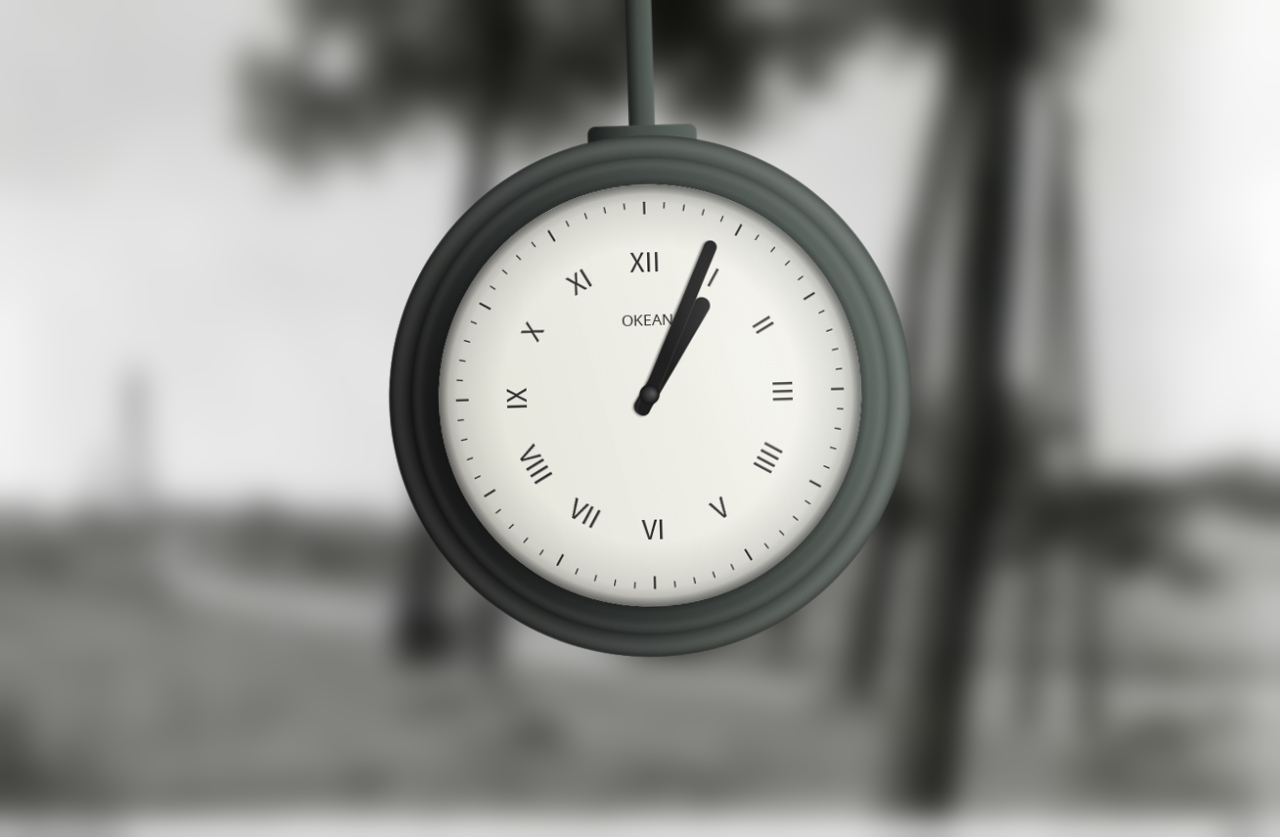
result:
1.04
